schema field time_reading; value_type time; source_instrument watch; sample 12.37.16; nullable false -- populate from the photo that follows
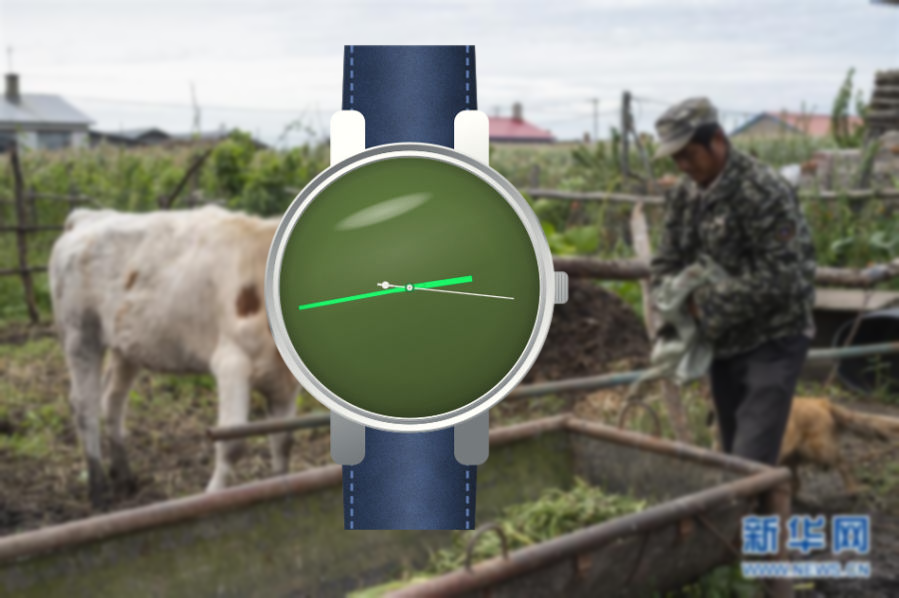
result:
2.43.16
